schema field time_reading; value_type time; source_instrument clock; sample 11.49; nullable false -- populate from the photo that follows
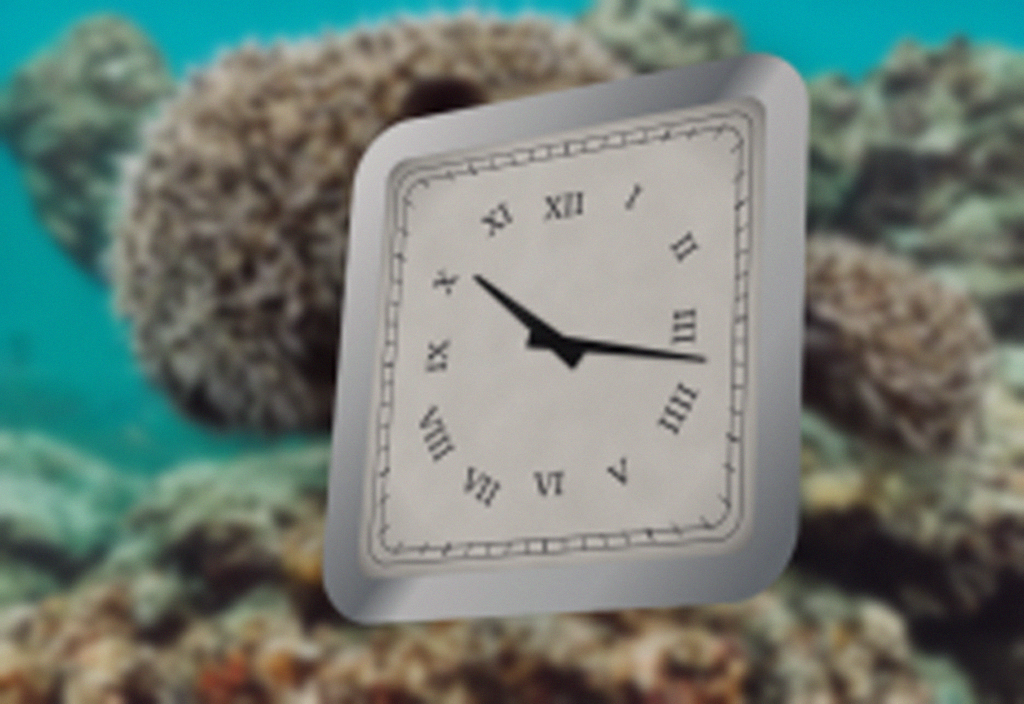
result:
10.17
